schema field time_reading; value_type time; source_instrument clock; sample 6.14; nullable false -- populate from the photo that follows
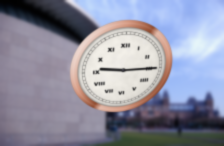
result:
9.15
